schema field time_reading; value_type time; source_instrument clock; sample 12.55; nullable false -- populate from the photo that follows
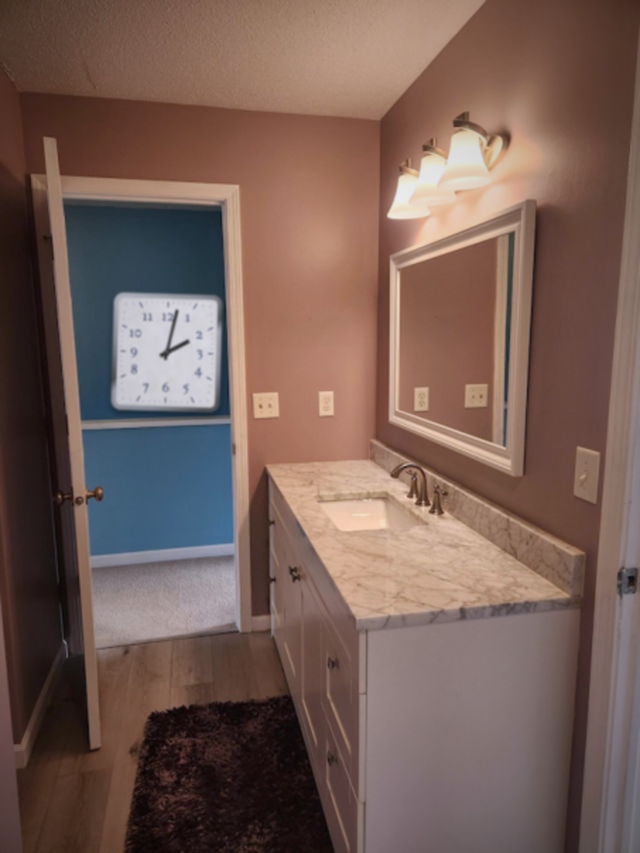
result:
2.02
